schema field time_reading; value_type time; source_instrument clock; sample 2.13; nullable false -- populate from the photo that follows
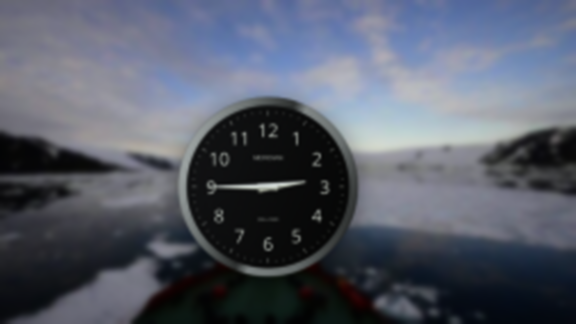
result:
2.45
